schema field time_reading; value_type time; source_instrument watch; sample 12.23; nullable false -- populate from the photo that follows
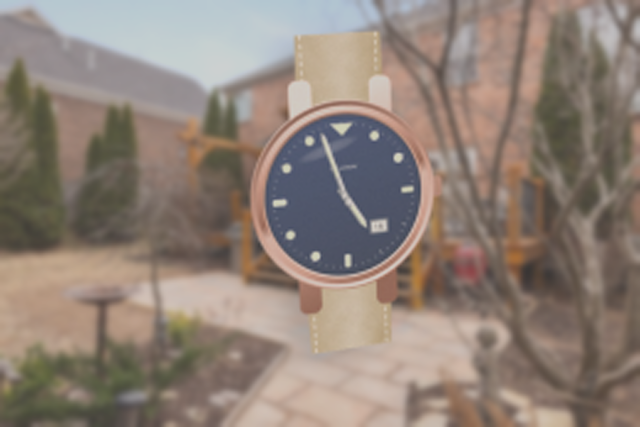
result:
4.57
